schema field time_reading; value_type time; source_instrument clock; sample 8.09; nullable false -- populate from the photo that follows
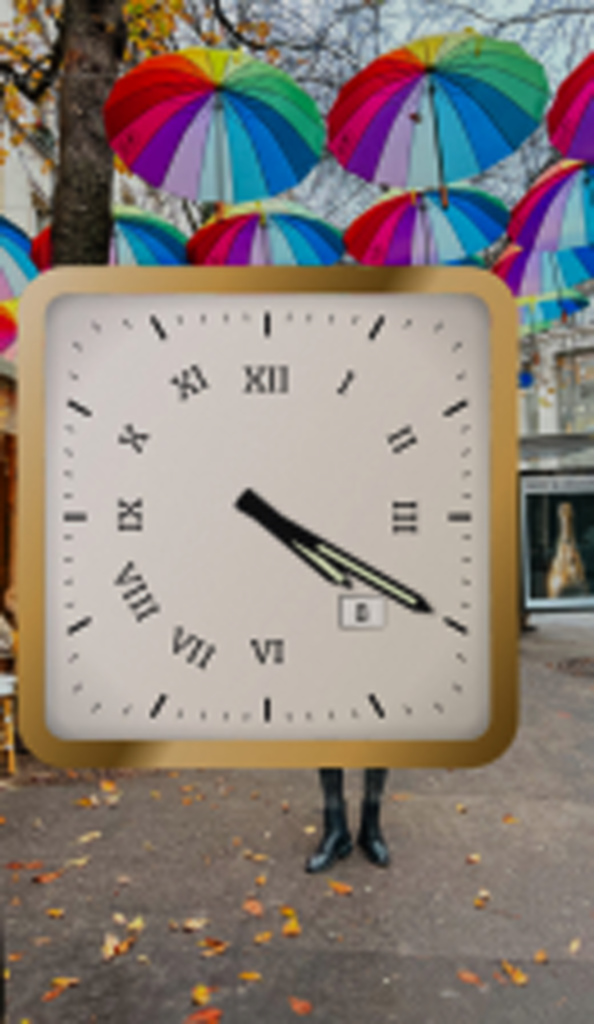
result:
4.20
